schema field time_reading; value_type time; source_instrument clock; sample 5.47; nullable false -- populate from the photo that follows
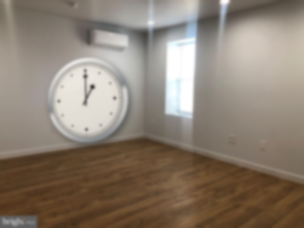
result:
1.00
